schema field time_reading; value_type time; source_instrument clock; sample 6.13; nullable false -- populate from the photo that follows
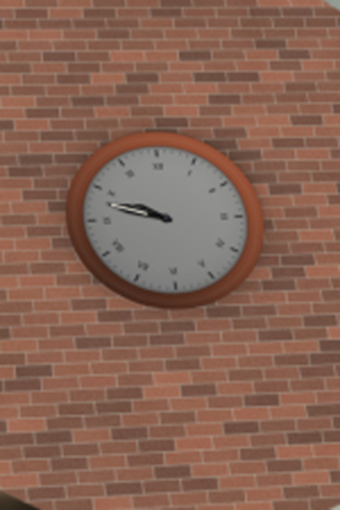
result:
9.48
